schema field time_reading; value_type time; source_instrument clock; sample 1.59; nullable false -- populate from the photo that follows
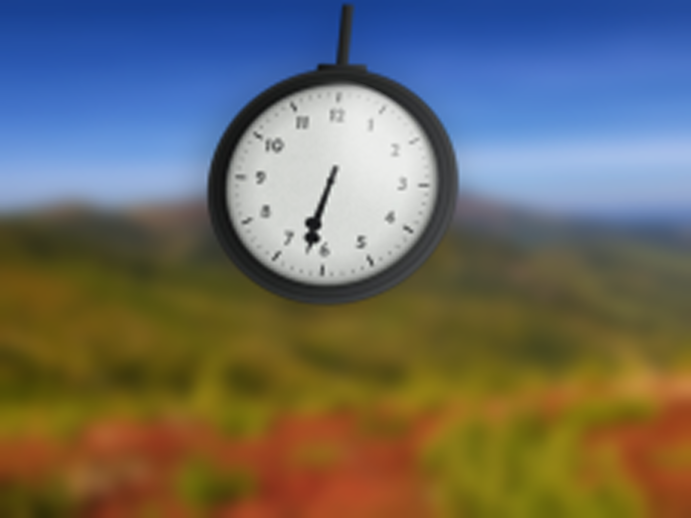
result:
6.32
